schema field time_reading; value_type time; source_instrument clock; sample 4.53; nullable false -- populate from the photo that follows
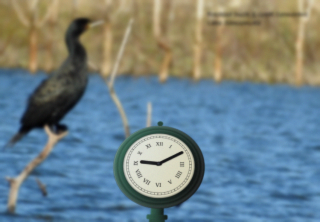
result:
9.10
